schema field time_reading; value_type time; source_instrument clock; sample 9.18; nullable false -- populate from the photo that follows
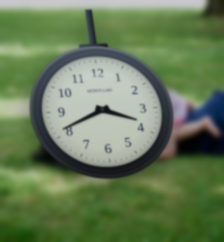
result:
3.41
